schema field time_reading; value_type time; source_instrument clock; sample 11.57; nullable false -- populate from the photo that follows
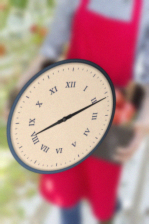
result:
8.11
